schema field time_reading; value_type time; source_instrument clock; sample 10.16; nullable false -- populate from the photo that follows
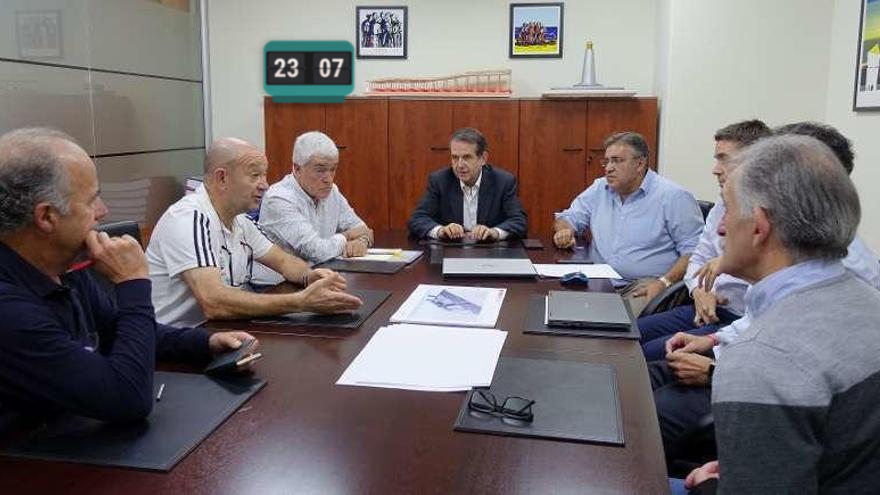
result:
23.07
